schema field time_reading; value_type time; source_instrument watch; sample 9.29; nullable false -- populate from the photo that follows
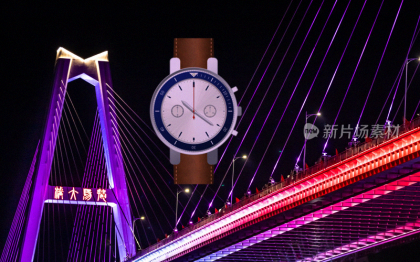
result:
10.21
